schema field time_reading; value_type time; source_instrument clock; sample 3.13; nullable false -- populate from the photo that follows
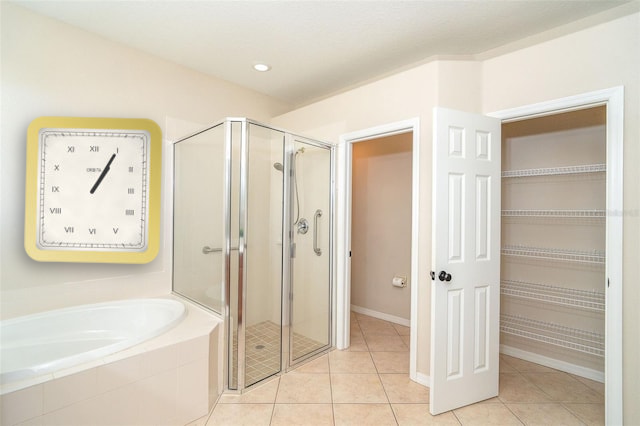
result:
1.05
